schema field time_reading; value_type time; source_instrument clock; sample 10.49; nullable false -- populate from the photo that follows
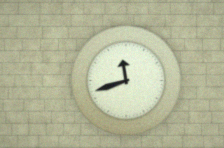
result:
11.42
